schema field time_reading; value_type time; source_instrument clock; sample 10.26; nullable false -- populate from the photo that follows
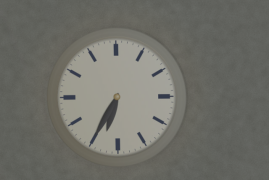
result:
6.35
